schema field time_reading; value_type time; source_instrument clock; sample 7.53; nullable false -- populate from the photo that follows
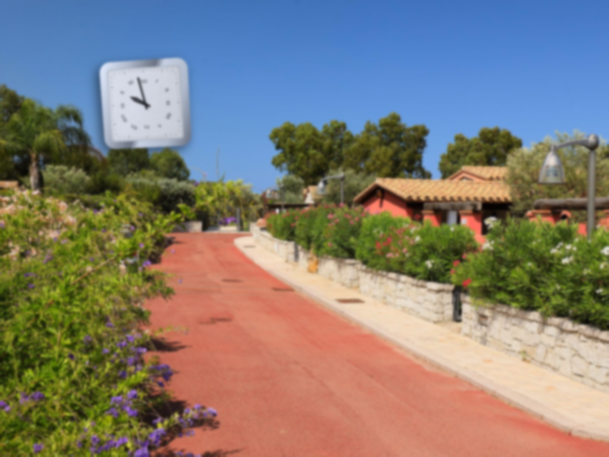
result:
9.58
